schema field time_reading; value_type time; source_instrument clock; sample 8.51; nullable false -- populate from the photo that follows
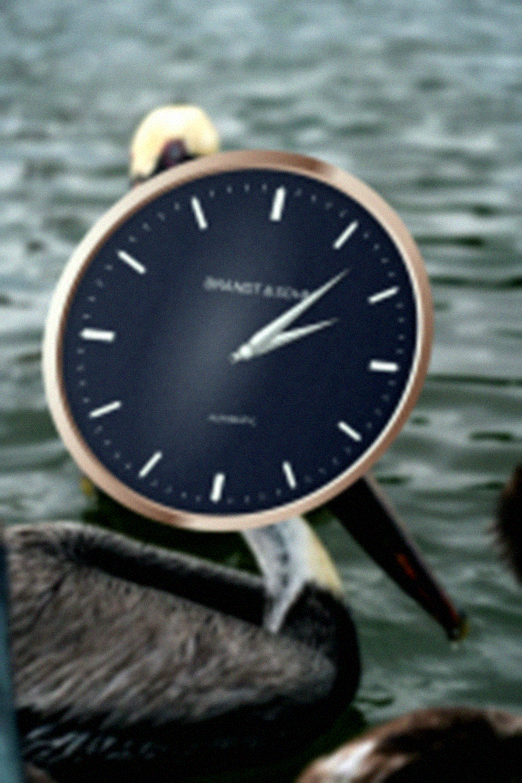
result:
2.07
